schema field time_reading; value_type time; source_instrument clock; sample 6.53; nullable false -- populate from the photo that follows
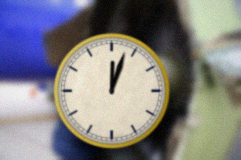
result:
12.03
